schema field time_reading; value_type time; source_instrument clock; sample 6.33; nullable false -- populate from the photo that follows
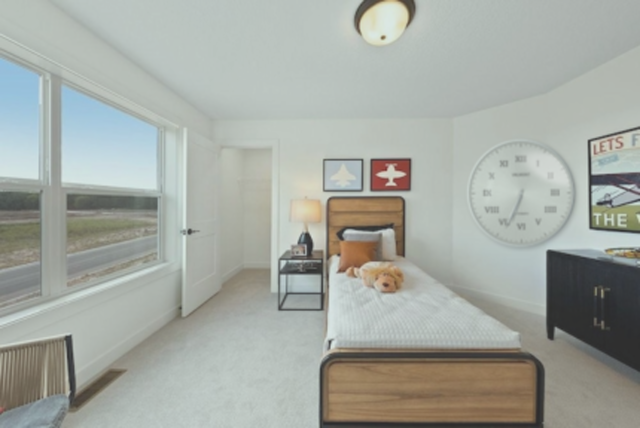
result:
6.34
